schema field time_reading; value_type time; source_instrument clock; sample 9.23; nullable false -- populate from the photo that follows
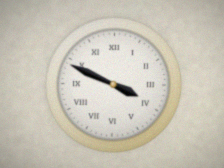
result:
3.49
